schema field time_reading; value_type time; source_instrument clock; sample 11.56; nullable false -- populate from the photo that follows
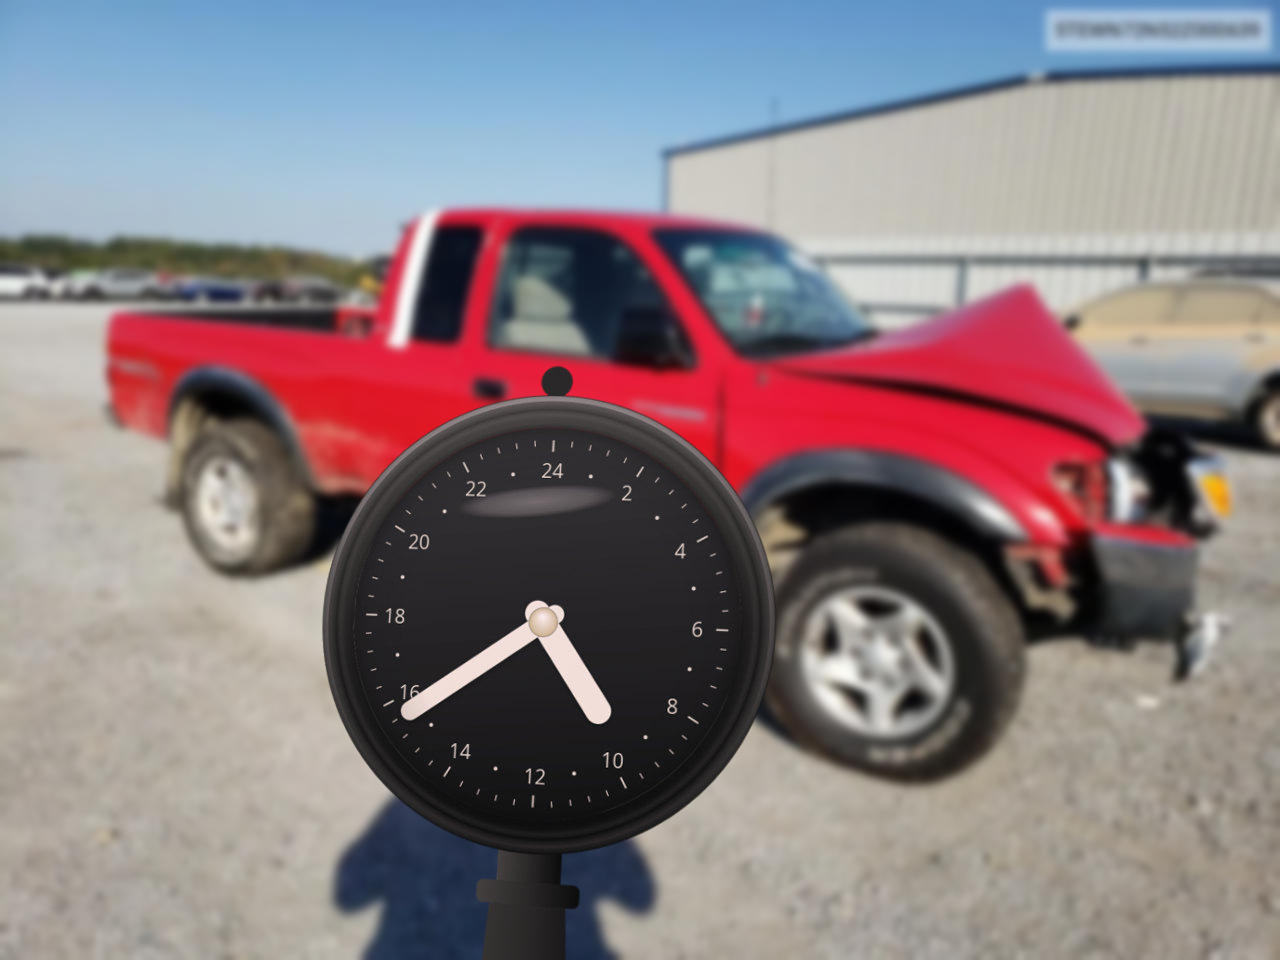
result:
9.39
